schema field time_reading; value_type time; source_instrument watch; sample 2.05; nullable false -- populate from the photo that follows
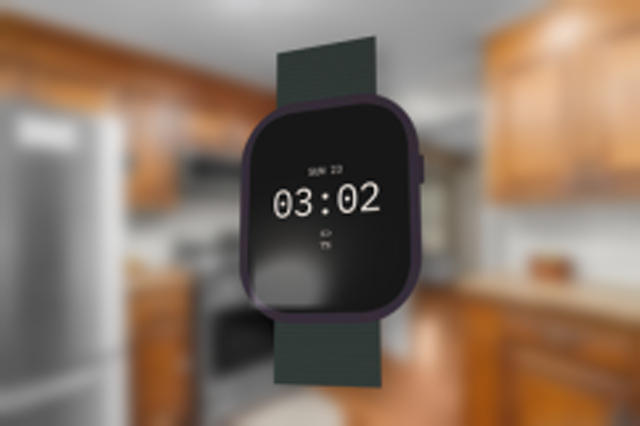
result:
3.02
